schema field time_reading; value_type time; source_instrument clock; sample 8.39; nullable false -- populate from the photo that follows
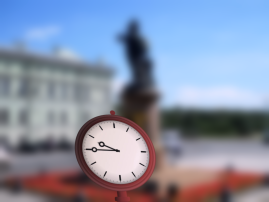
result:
9.45
